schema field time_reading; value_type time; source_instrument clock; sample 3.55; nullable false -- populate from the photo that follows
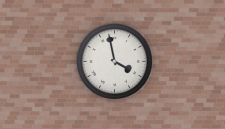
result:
3.58
